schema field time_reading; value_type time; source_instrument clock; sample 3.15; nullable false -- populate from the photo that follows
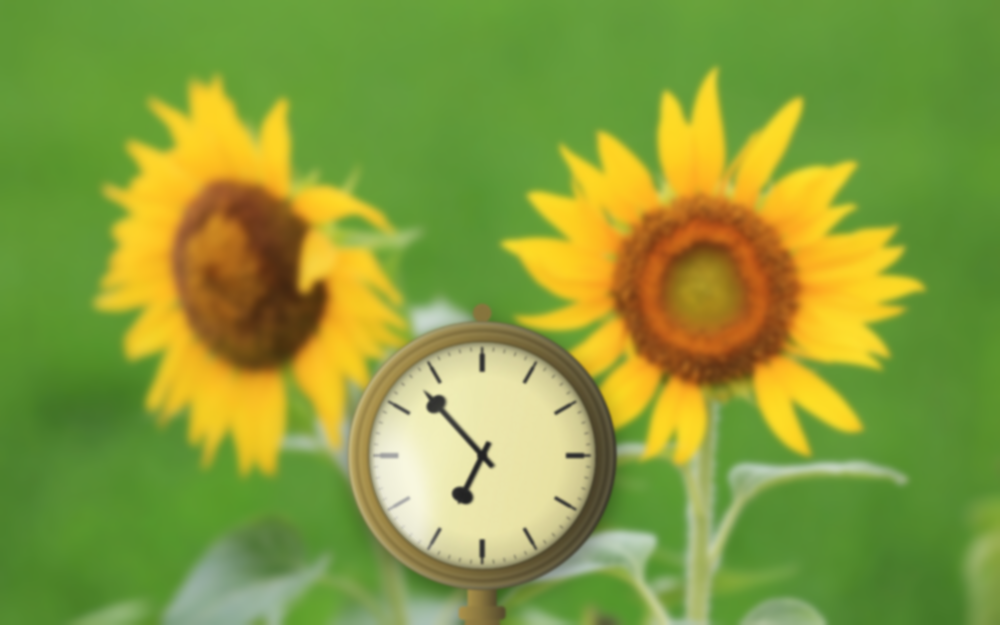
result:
6.53
